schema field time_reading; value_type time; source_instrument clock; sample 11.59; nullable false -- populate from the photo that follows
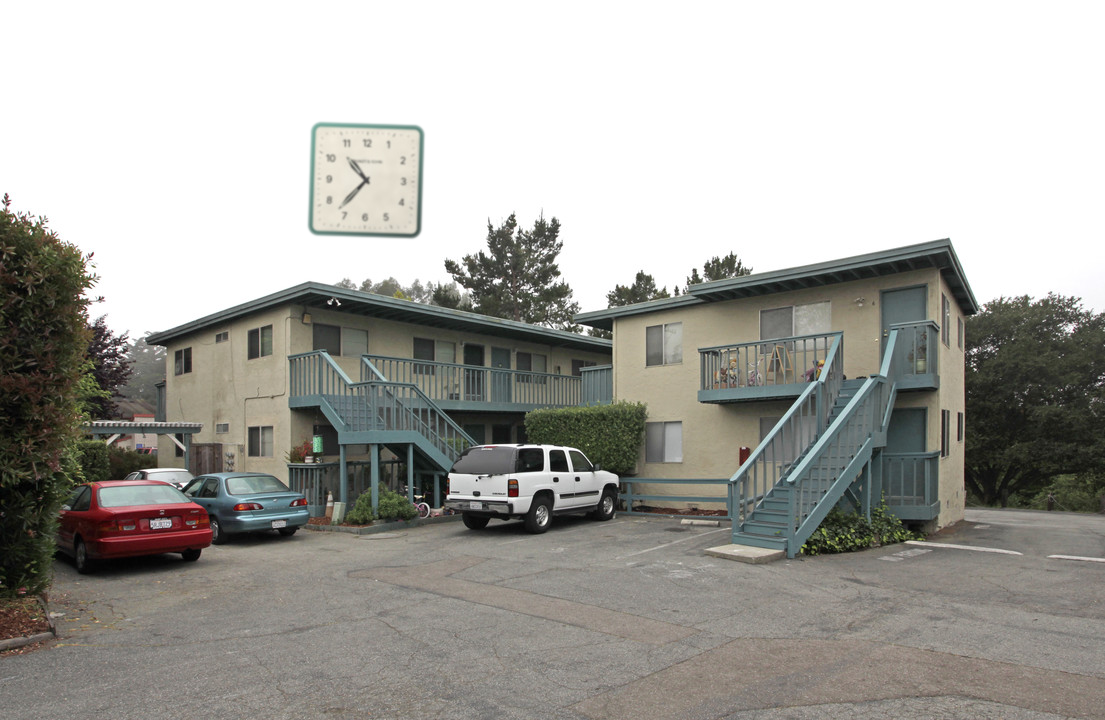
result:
10.37
